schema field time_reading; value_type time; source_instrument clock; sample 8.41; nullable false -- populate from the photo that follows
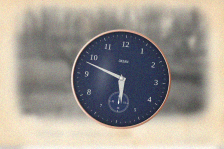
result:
5.48
